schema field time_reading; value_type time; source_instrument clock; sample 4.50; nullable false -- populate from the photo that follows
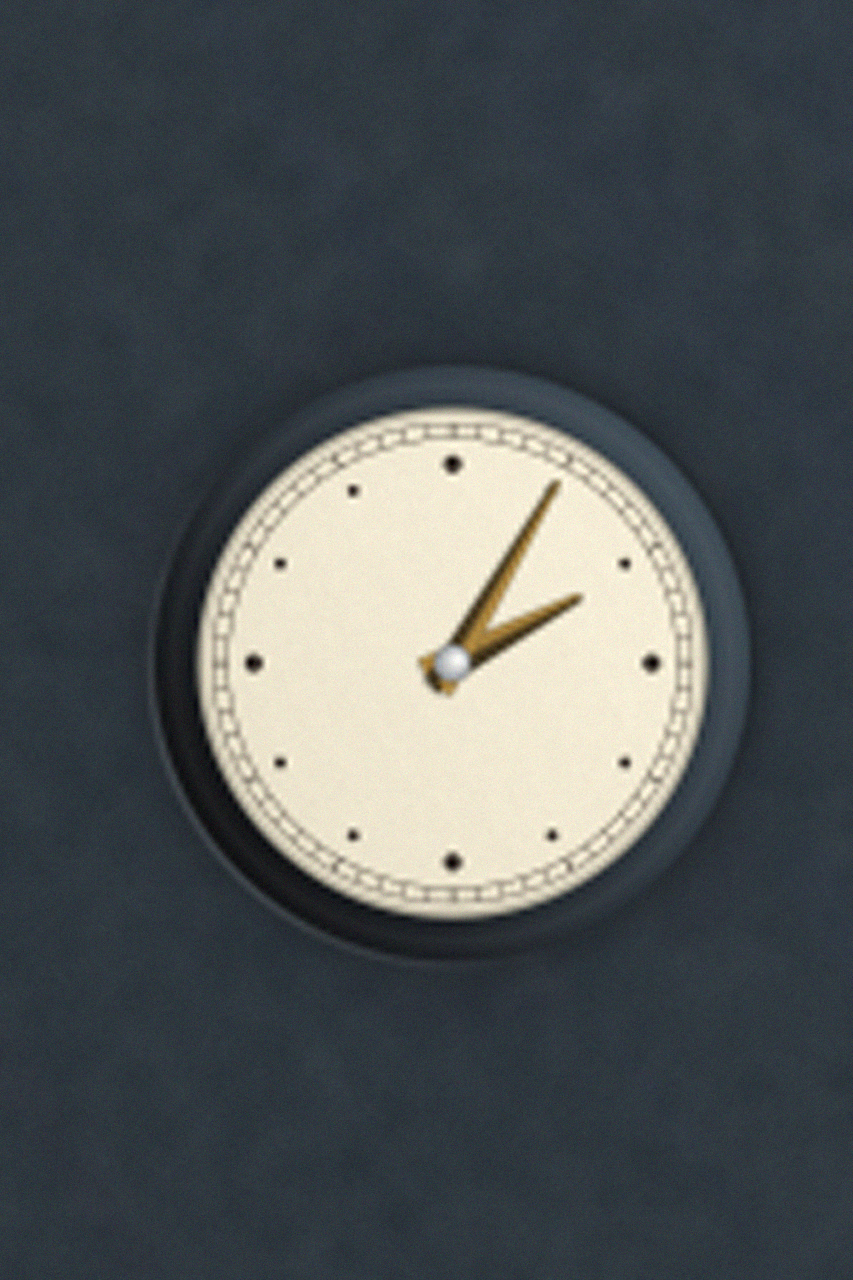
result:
2.05
